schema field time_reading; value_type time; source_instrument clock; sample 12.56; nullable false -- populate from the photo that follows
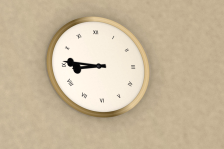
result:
8.46
